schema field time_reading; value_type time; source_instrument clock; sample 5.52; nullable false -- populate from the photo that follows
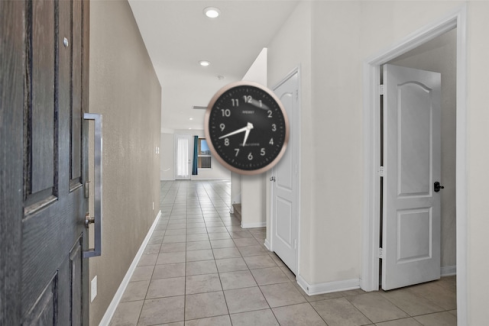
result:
6.42
